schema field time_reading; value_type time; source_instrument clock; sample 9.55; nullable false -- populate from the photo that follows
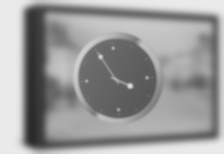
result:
3.55
